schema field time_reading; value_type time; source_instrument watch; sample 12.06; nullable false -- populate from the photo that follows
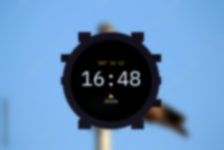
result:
16.48
